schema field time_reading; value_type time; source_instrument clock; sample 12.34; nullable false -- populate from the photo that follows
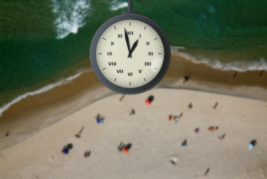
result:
12.58
